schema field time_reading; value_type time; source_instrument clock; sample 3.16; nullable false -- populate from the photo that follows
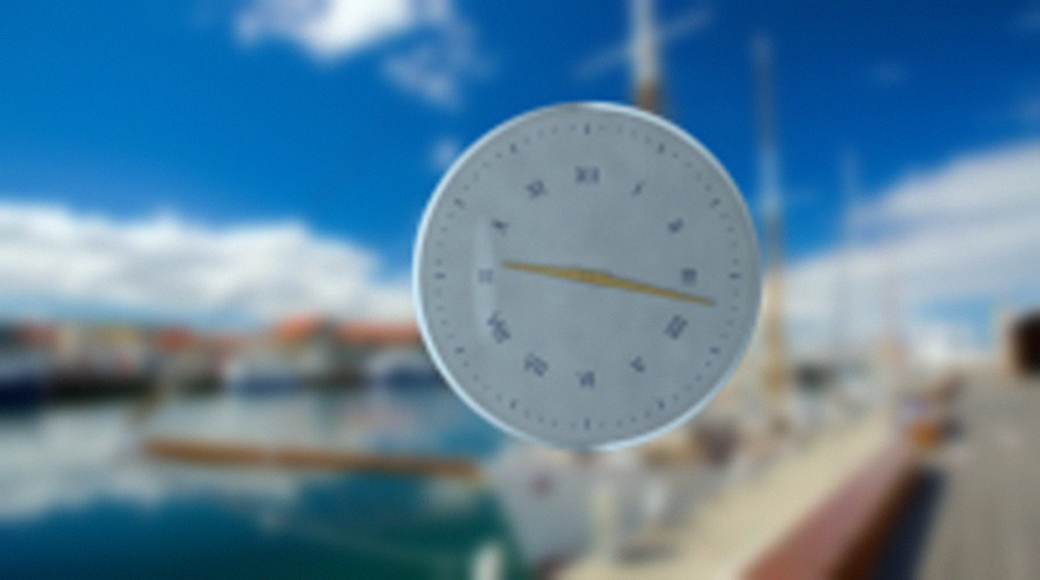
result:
9.17
